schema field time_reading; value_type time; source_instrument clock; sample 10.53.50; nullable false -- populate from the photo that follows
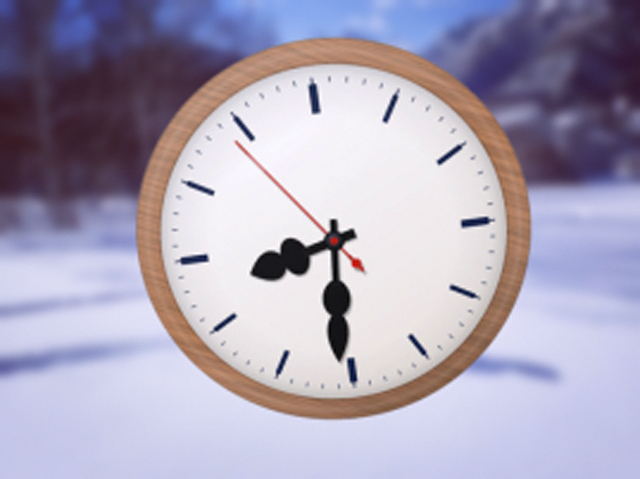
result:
8.30.54
